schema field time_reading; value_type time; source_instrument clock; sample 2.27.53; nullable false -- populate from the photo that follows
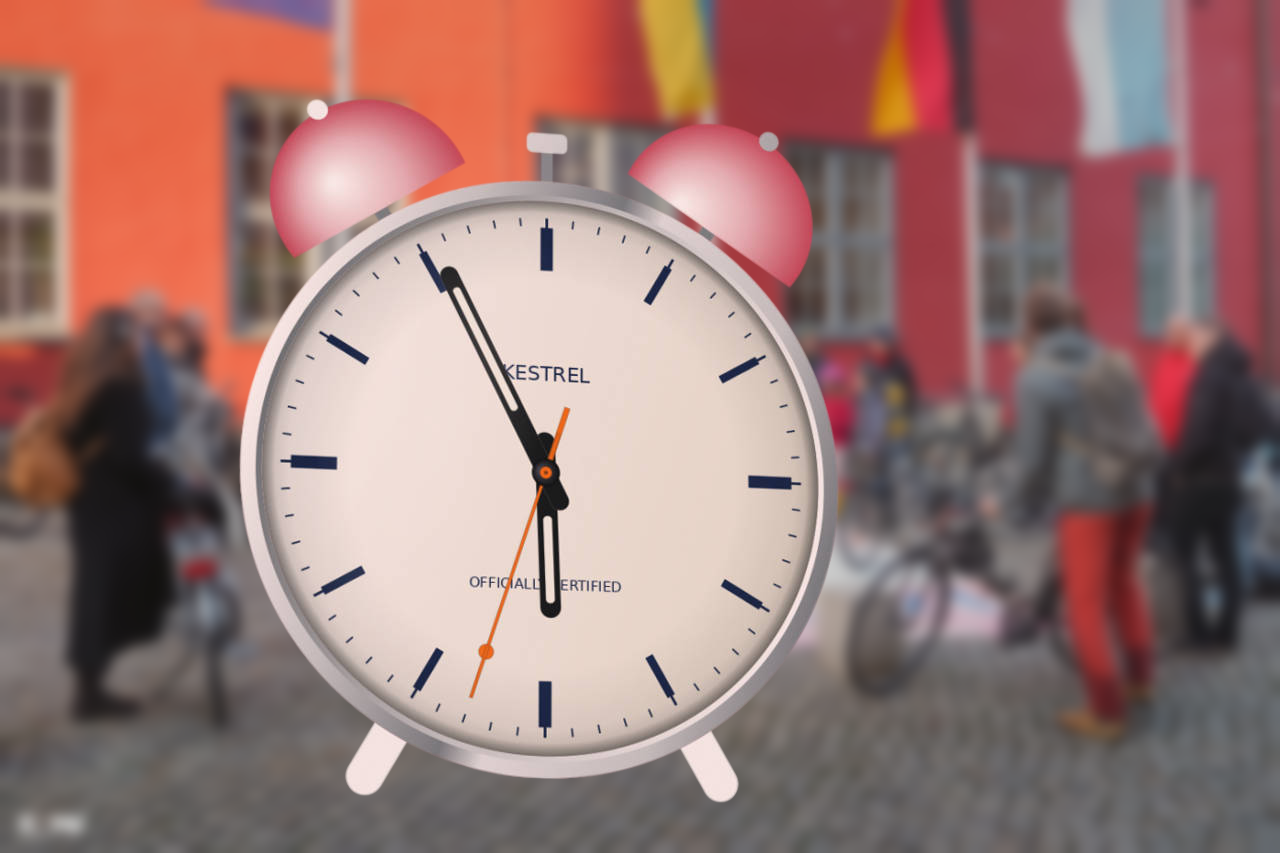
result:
5.55.33
